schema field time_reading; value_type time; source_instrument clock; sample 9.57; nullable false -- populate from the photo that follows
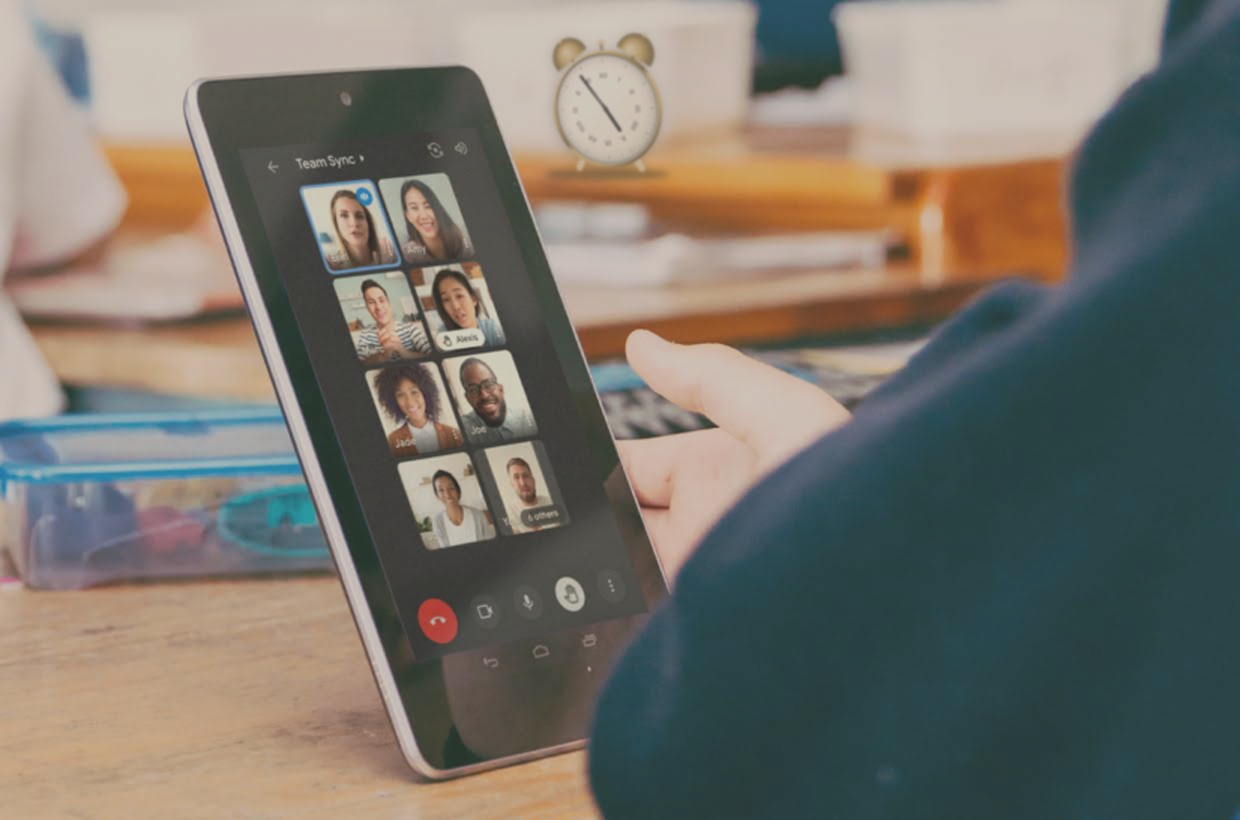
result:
4.54
